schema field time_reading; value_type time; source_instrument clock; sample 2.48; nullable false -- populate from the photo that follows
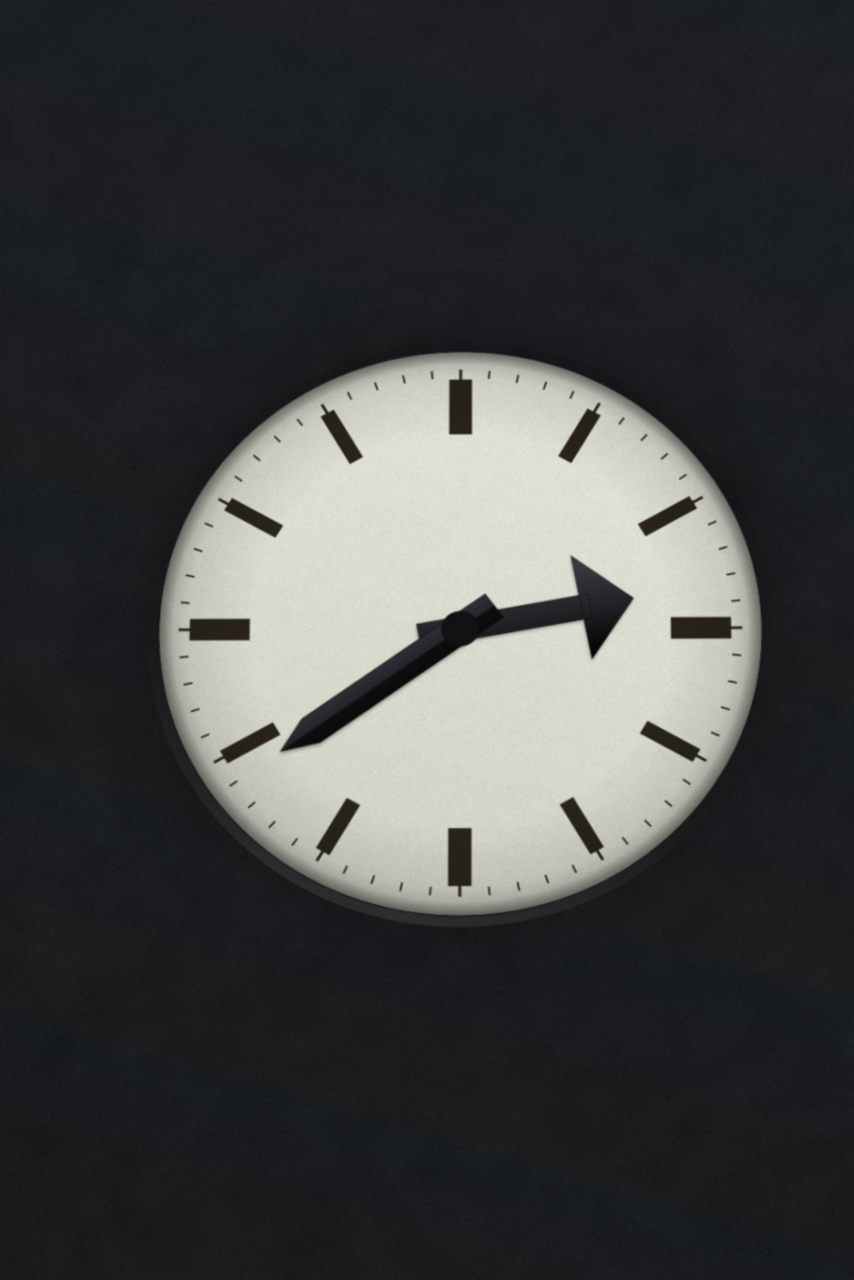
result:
2.39
